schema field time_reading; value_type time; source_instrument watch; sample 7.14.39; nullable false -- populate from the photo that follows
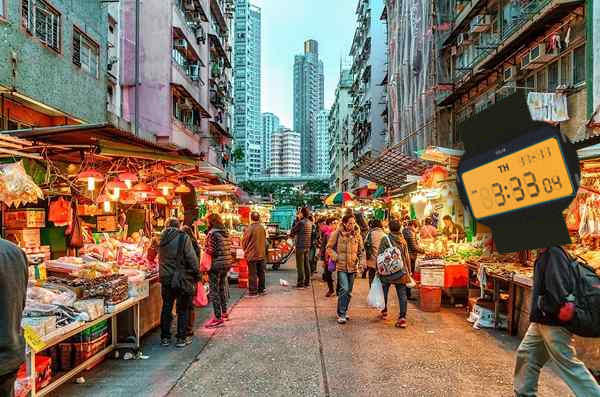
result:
3.33.04
